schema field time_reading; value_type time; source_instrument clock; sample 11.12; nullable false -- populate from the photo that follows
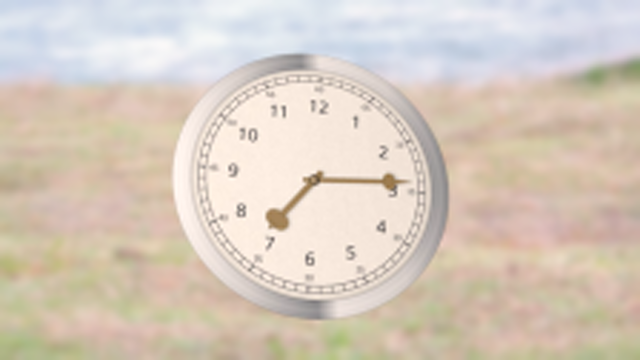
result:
7.14
